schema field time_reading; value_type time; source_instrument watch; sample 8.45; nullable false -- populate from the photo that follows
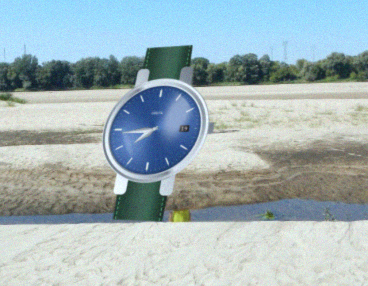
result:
7.44
